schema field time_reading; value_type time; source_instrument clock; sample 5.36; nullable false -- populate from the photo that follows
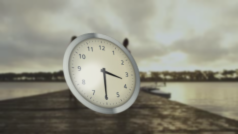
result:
3.30
